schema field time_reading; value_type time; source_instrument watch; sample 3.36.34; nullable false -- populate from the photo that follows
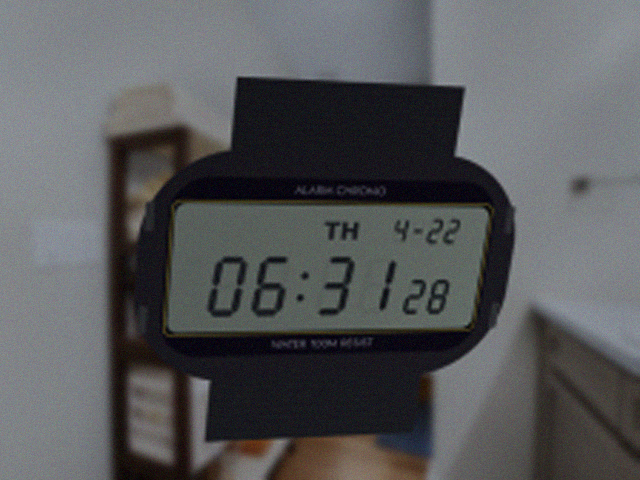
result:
6.31.28
